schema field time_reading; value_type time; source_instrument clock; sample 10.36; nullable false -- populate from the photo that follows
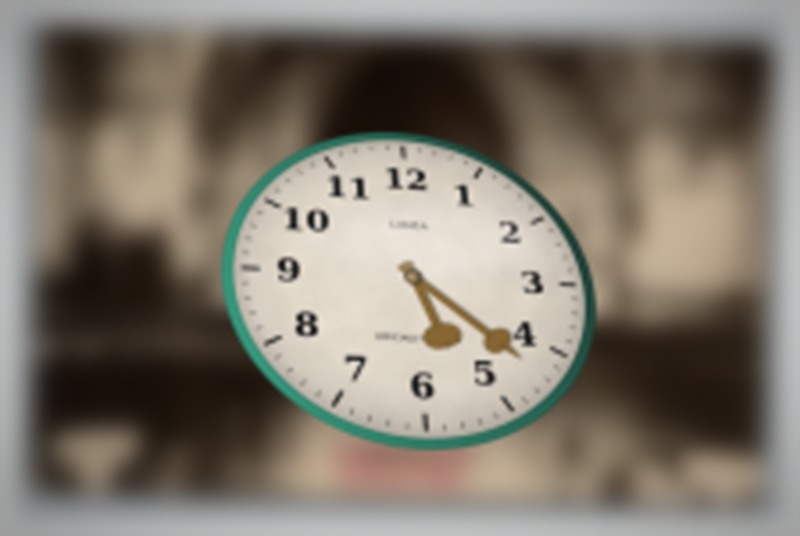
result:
5.22
